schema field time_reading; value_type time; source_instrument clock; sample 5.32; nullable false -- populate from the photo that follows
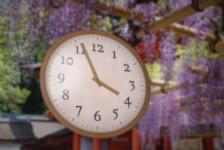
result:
3.56
